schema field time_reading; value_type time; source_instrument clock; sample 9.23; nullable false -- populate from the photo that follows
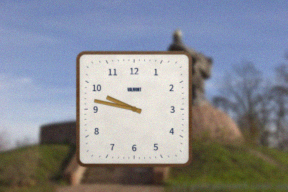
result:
9.47
